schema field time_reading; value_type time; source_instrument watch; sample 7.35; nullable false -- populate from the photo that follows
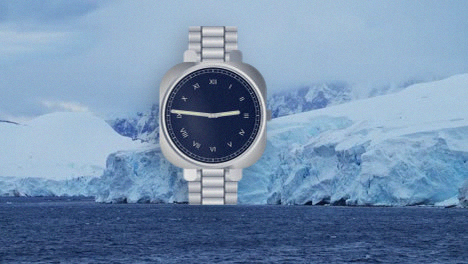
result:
2.46
